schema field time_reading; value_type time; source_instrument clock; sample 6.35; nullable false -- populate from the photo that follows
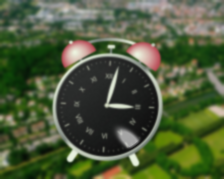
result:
3.02
